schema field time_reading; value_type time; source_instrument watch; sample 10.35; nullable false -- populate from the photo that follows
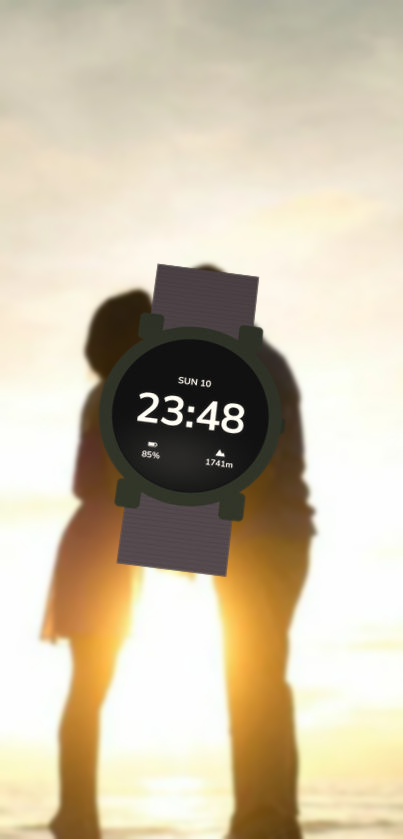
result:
23.48
